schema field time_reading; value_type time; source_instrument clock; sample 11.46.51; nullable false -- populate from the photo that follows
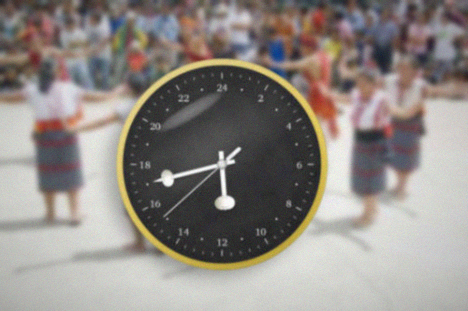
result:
11.42.38
